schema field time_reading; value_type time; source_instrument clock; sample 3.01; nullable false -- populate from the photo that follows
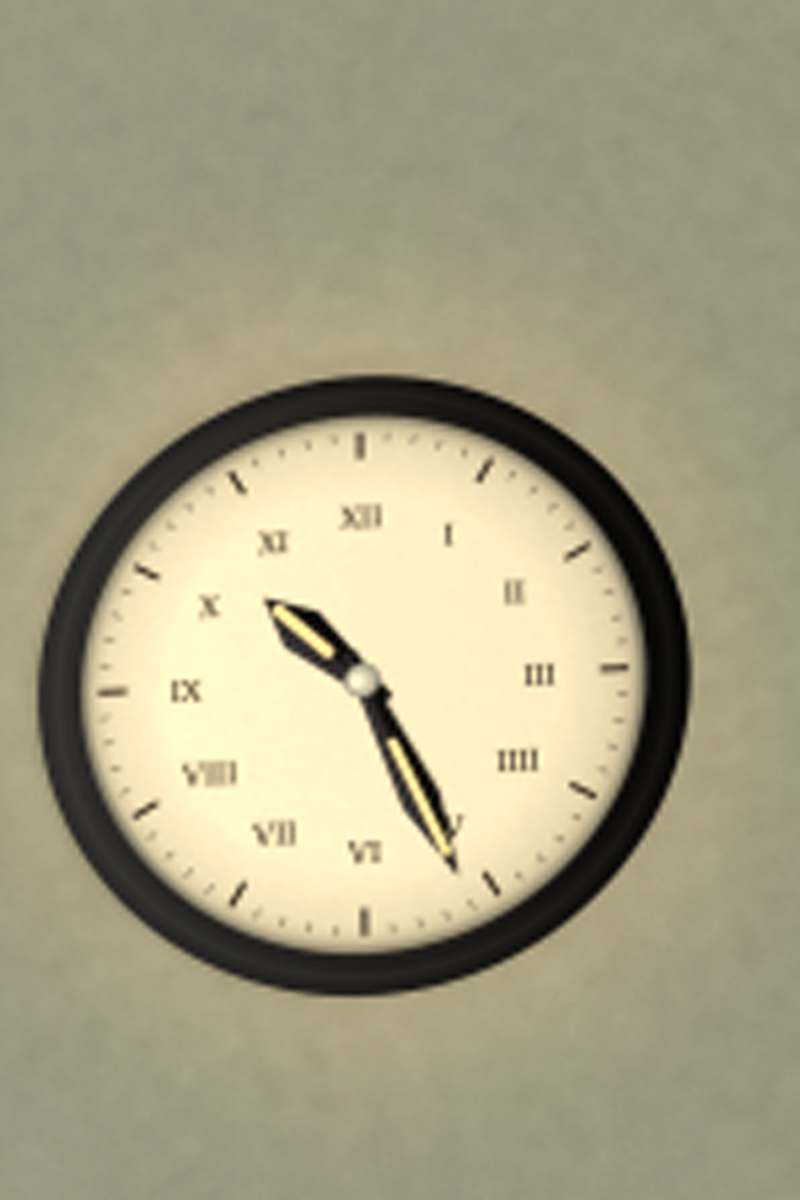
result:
10.26
